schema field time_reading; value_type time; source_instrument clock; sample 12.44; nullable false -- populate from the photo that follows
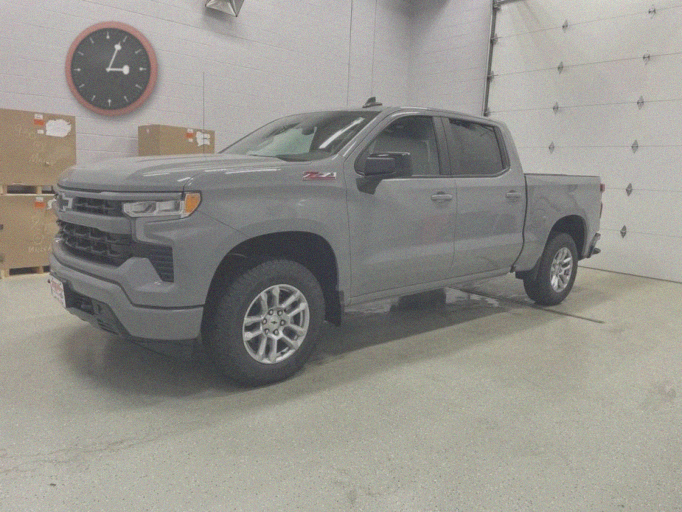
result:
3.04
